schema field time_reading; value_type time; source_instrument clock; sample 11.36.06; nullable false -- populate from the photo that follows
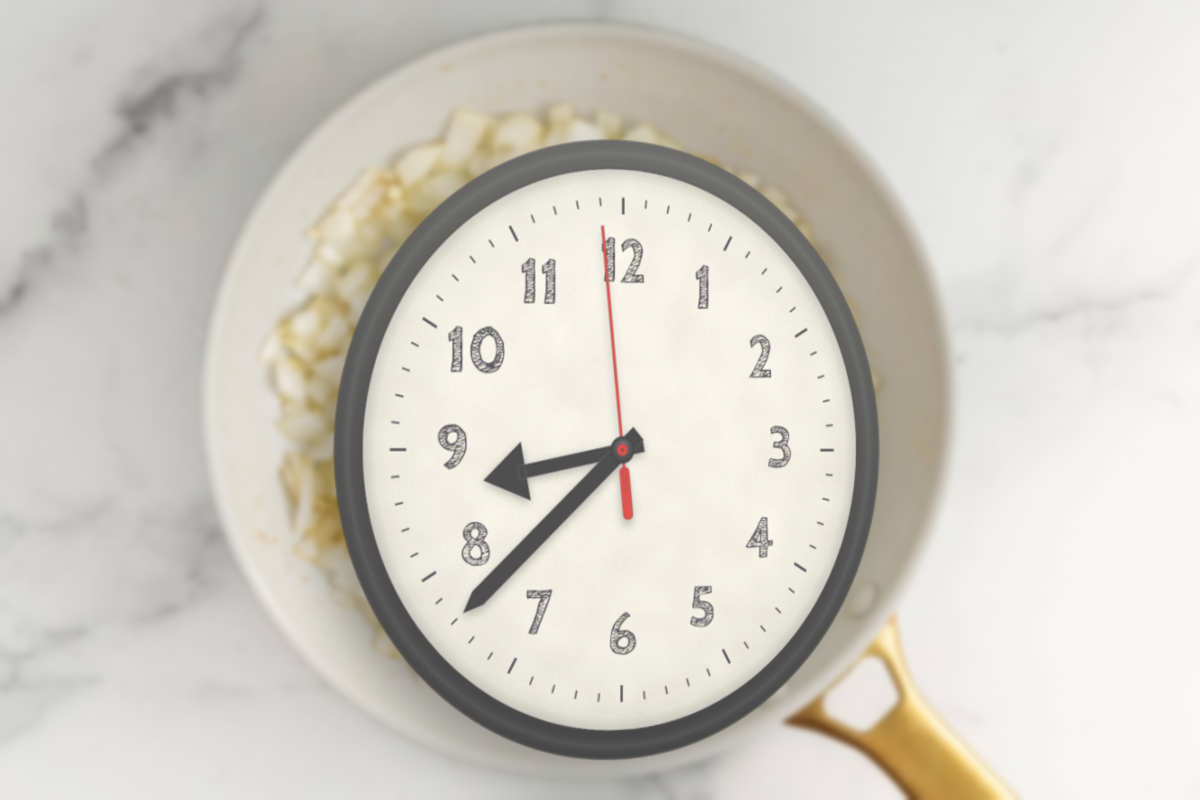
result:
8.37.59
